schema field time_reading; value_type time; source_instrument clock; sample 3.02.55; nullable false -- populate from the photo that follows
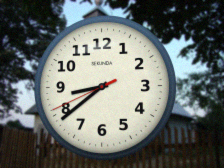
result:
8.38.41
